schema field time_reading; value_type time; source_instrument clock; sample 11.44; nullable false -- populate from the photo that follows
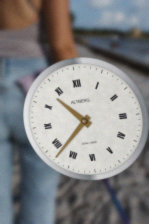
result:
10.38
